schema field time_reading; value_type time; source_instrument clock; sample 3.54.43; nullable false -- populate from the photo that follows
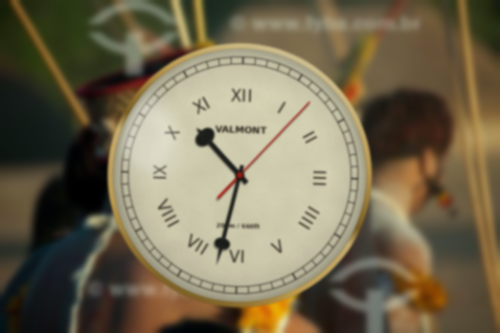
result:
10.32.07
